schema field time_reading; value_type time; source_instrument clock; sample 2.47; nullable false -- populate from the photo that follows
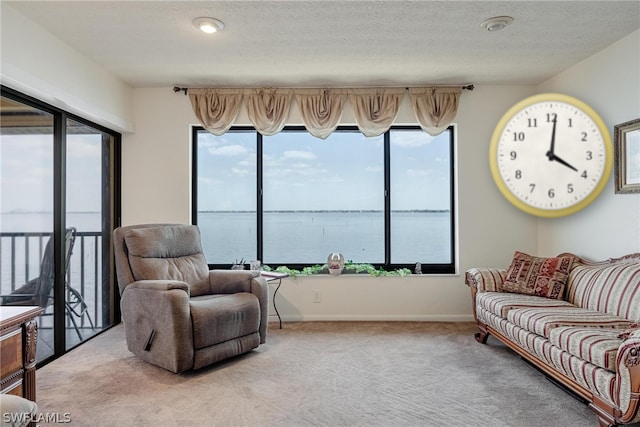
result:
4.01
